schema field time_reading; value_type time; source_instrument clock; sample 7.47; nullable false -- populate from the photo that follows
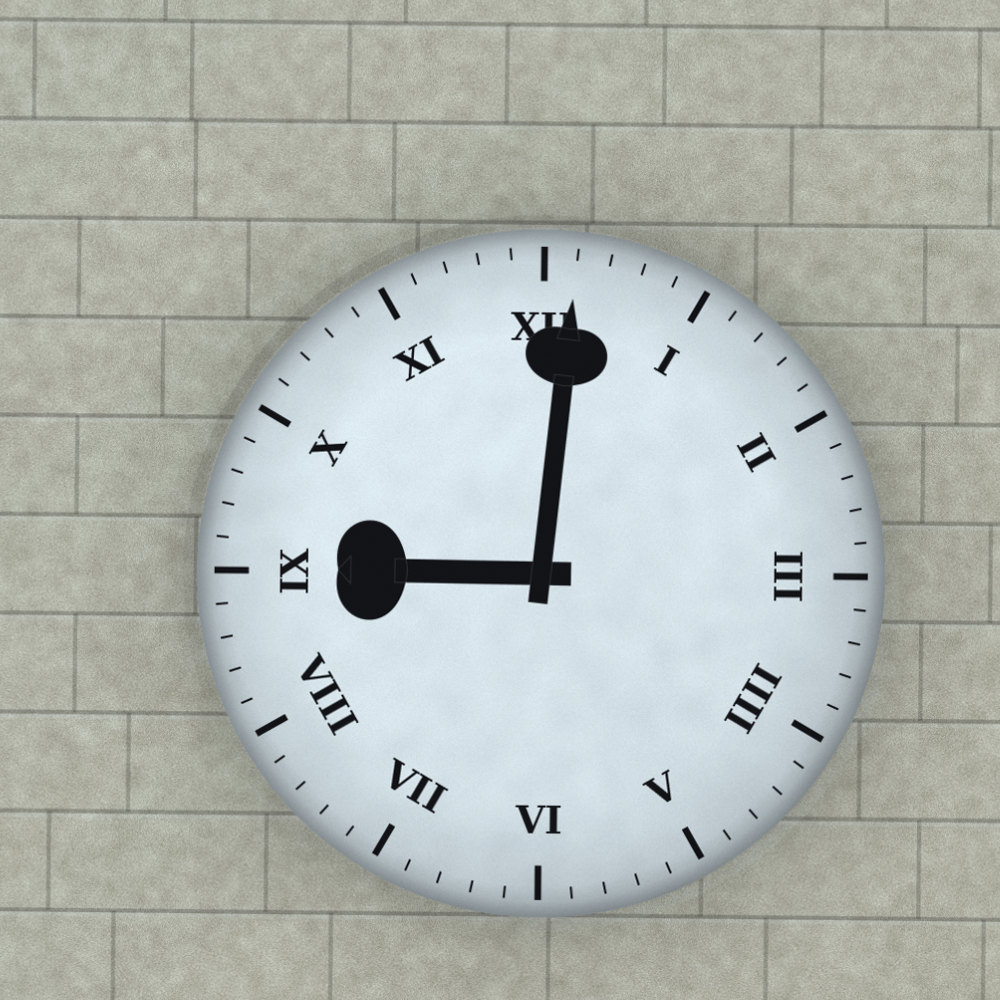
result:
9.01
